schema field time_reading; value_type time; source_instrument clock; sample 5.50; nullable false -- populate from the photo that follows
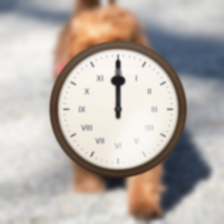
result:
12.00
